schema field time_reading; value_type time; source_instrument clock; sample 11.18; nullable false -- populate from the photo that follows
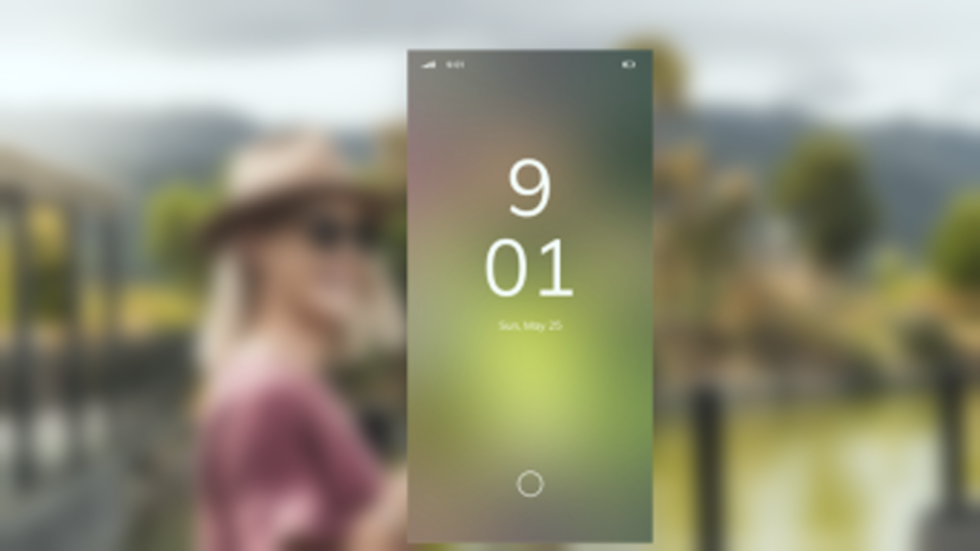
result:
9.01
